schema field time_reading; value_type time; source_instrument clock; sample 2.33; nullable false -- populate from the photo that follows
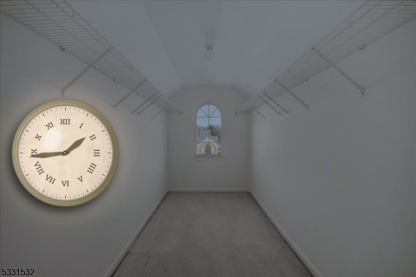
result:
1.44
